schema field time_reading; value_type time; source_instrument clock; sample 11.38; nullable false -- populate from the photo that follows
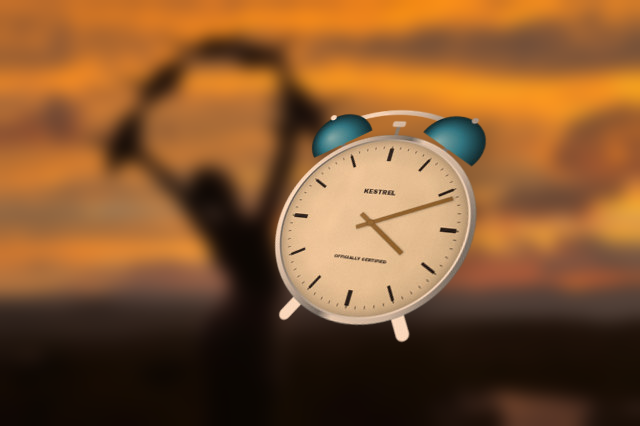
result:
4.11
